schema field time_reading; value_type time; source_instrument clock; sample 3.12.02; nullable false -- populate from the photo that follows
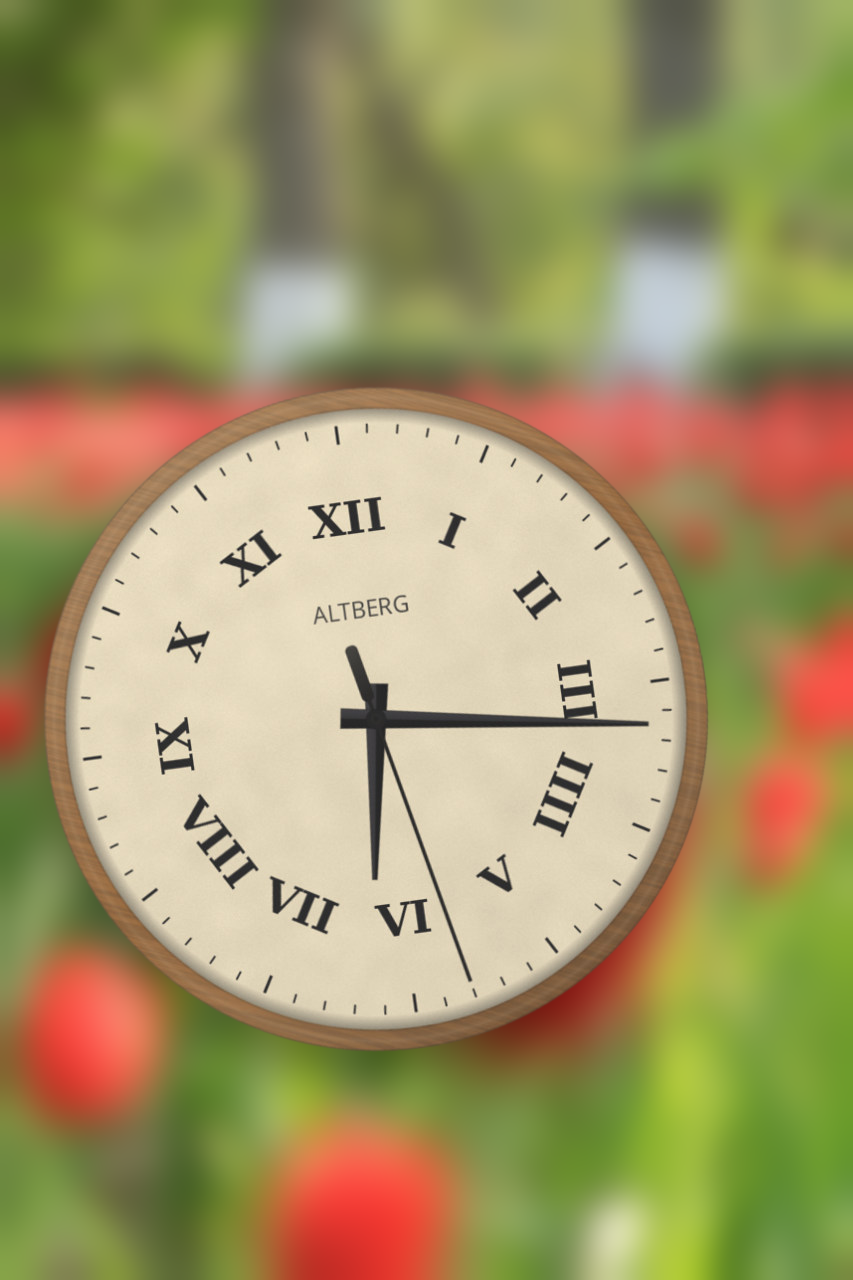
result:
6.16.28
